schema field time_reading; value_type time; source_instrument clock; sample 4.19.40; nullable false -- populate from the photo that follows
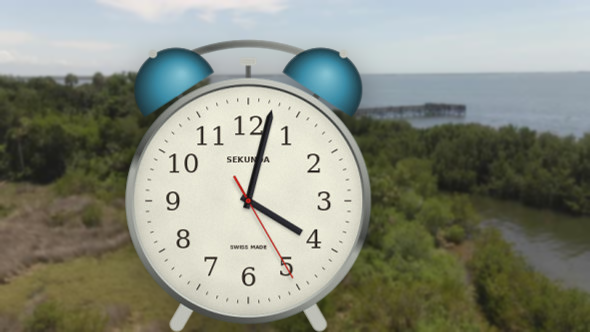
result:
4.02.25
